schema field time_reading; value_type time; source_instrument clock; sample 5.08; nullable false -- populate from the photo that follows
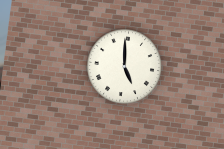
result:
4.59
